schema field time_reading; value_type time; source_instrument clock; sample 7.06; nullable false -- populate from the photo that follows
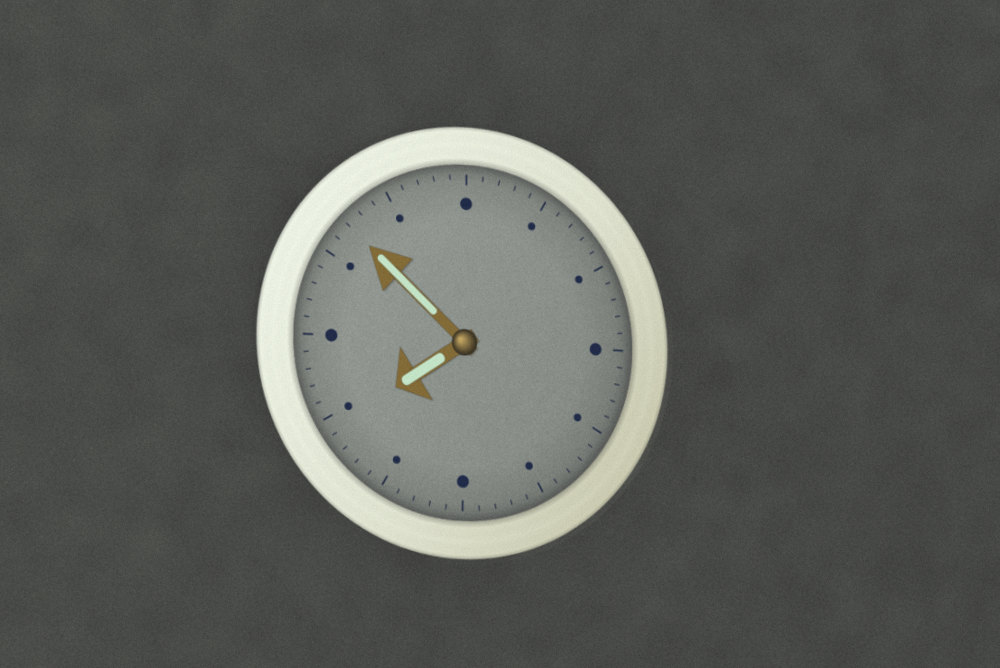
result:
7.52
